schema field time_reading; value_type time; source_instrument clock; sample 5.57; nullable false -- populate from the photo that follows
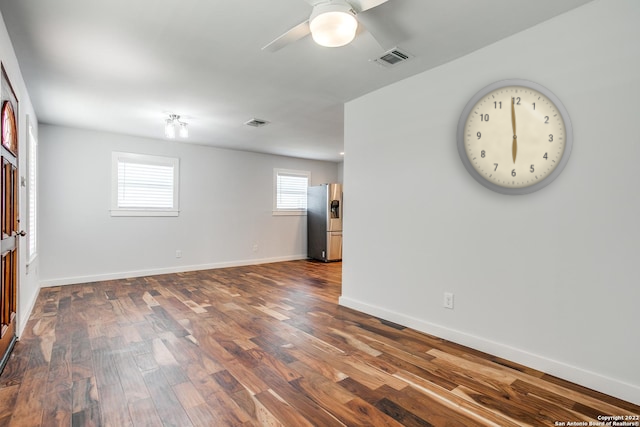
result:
5.59
